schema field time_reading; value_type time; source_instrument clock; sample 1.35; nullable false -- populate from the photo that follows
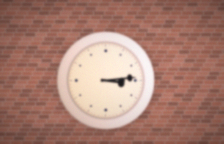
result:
3.14
